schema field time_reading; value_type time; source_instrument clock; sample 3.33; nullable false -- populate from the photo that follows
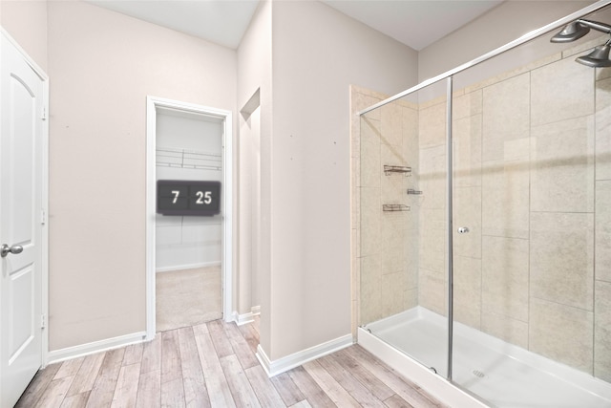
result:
7.25
